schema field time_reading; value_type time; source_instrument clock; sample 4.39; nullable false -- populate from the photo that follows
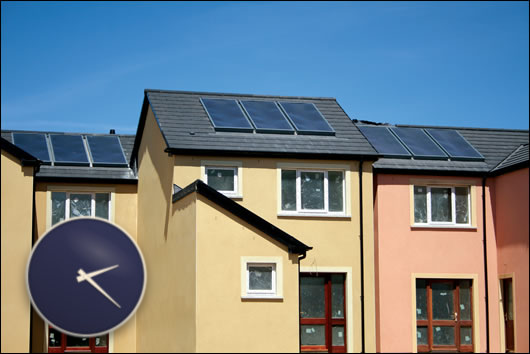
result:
2.22
